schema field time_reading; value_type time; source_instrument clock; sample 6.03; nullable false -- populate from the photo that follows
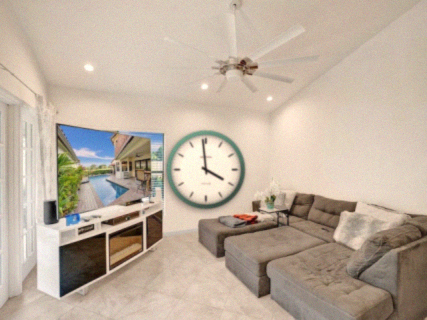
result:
3.59
